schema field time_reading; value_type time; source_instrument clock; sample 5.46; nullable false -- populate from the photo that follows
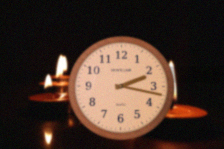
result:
2.17
